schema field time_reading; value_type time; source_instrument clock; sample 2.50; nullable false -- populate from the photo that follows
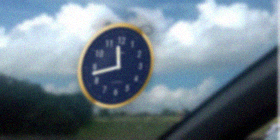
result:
11.43
